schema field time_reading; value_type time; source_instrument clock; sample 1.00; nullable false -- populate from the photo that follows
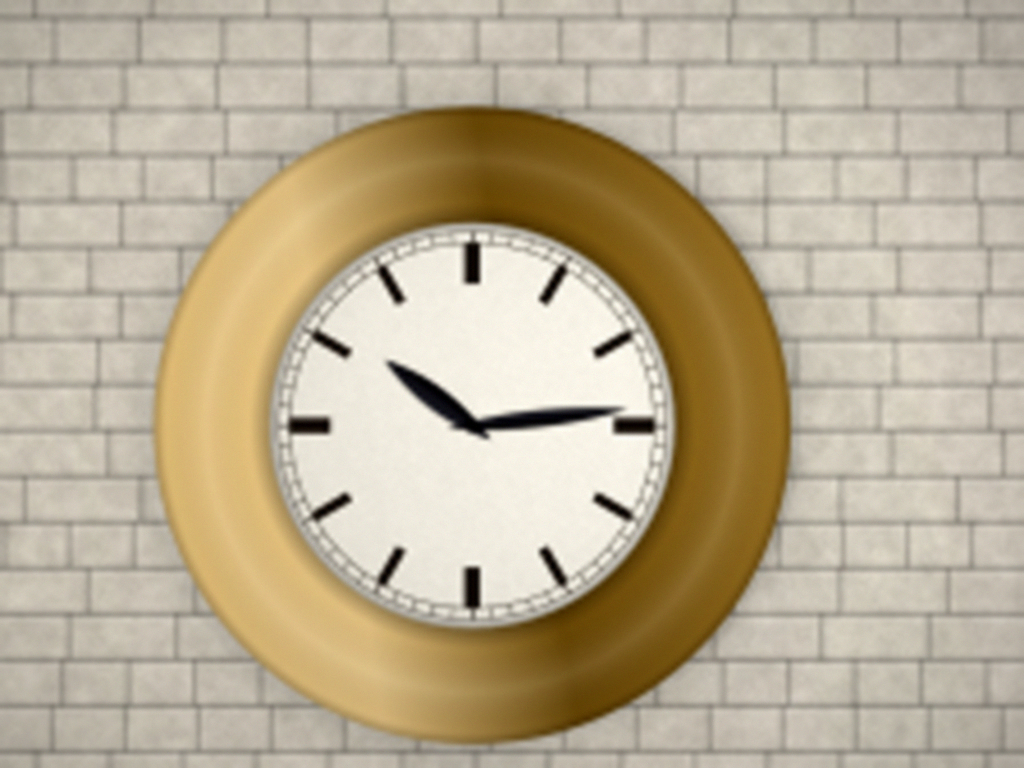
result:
10.14
